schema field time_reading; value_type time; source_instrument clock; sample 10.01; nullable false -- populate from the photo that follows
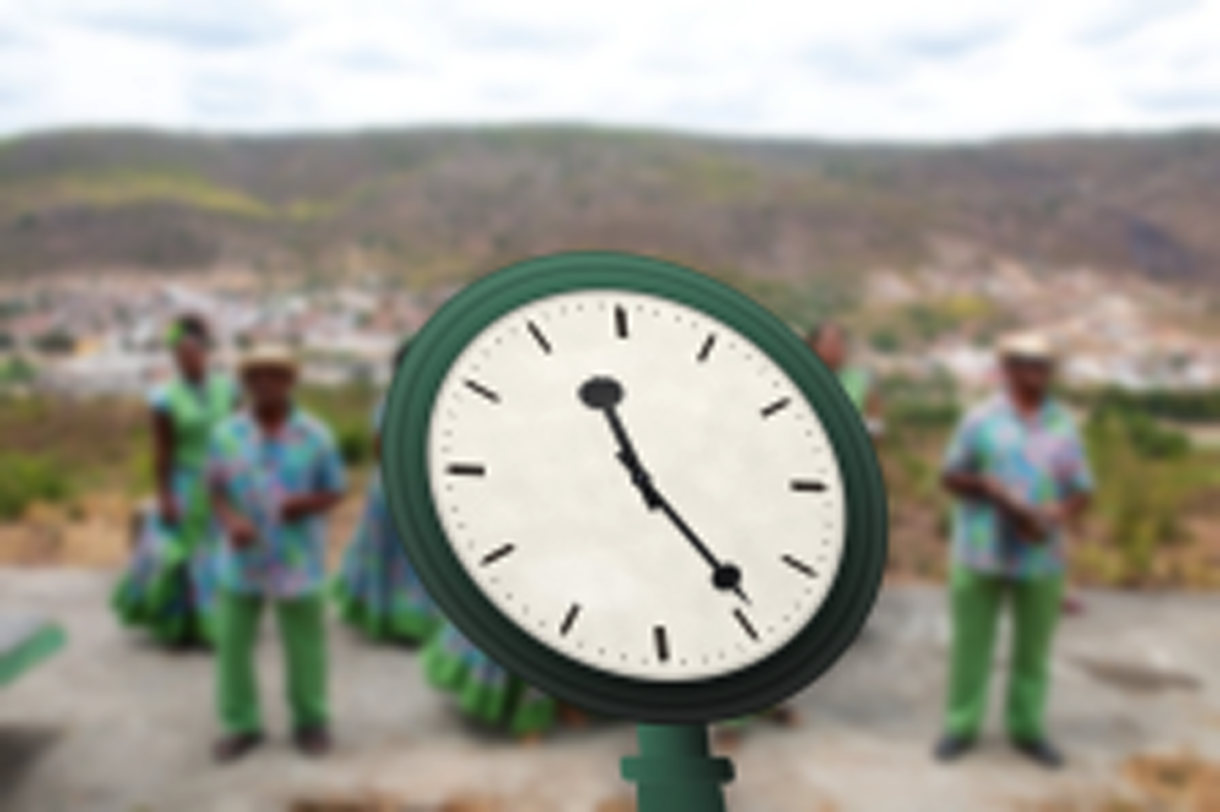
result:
11.24
